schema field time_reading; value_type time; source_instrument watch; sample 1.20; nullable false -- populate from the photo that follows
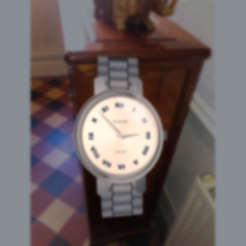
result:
2.53
